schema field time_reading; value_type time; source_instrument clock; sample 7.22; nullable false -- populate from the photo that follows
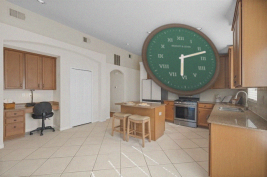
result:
6.12
